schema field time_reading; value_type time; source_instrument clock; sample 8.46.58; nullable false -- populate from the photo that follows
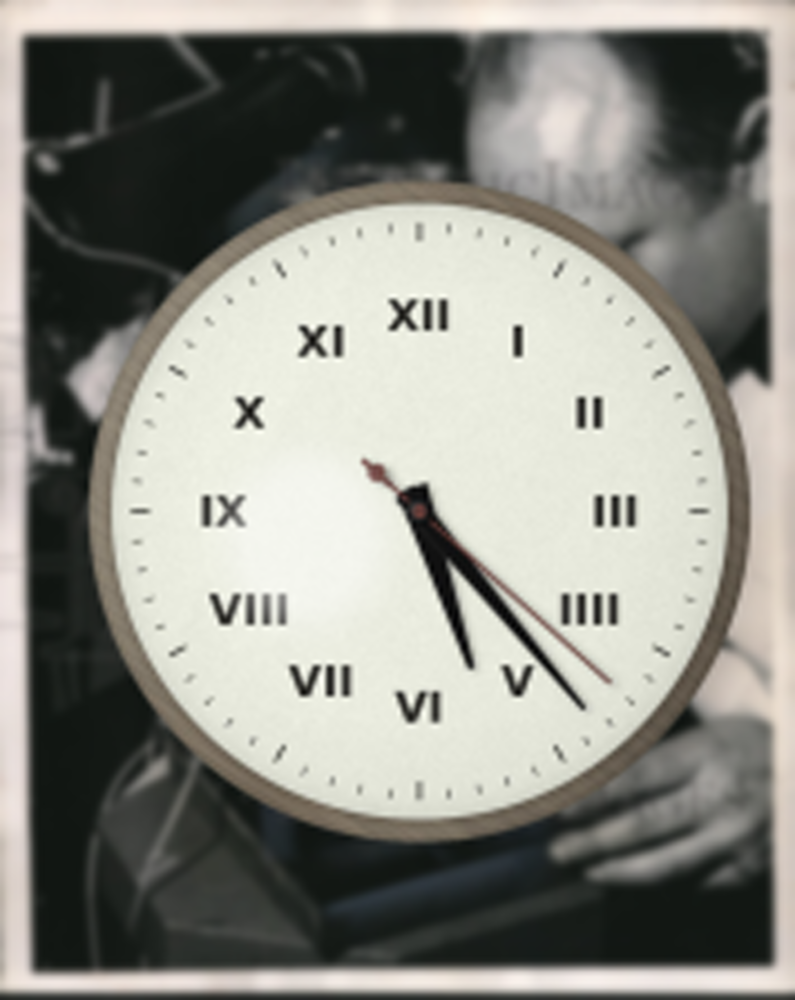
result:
5.23.22
